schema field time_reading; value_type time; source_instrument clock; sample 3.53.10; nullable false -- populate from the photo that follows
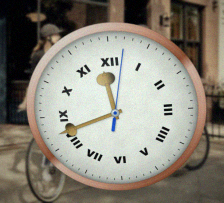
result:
11.42.02
